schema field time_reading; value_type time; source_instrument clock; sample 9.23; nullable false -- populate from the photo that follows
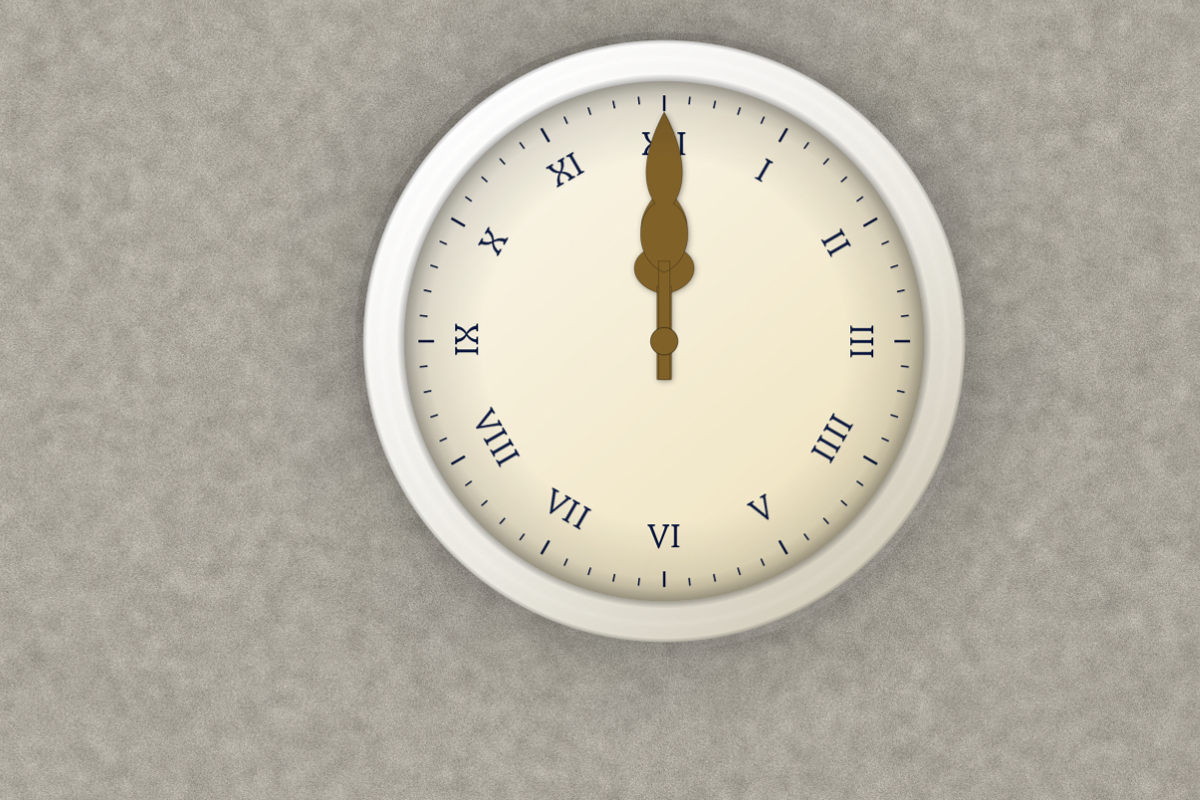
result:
12.00
